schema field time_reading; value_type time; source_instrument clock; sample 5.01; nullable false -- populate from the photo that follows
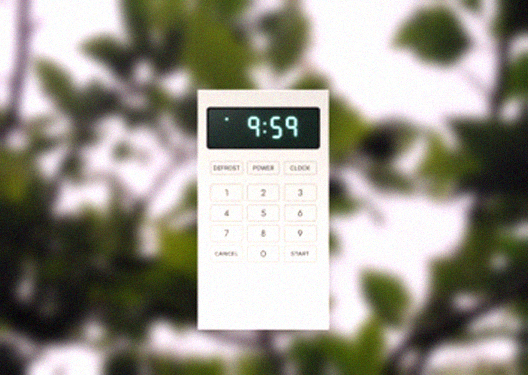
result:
9.59
